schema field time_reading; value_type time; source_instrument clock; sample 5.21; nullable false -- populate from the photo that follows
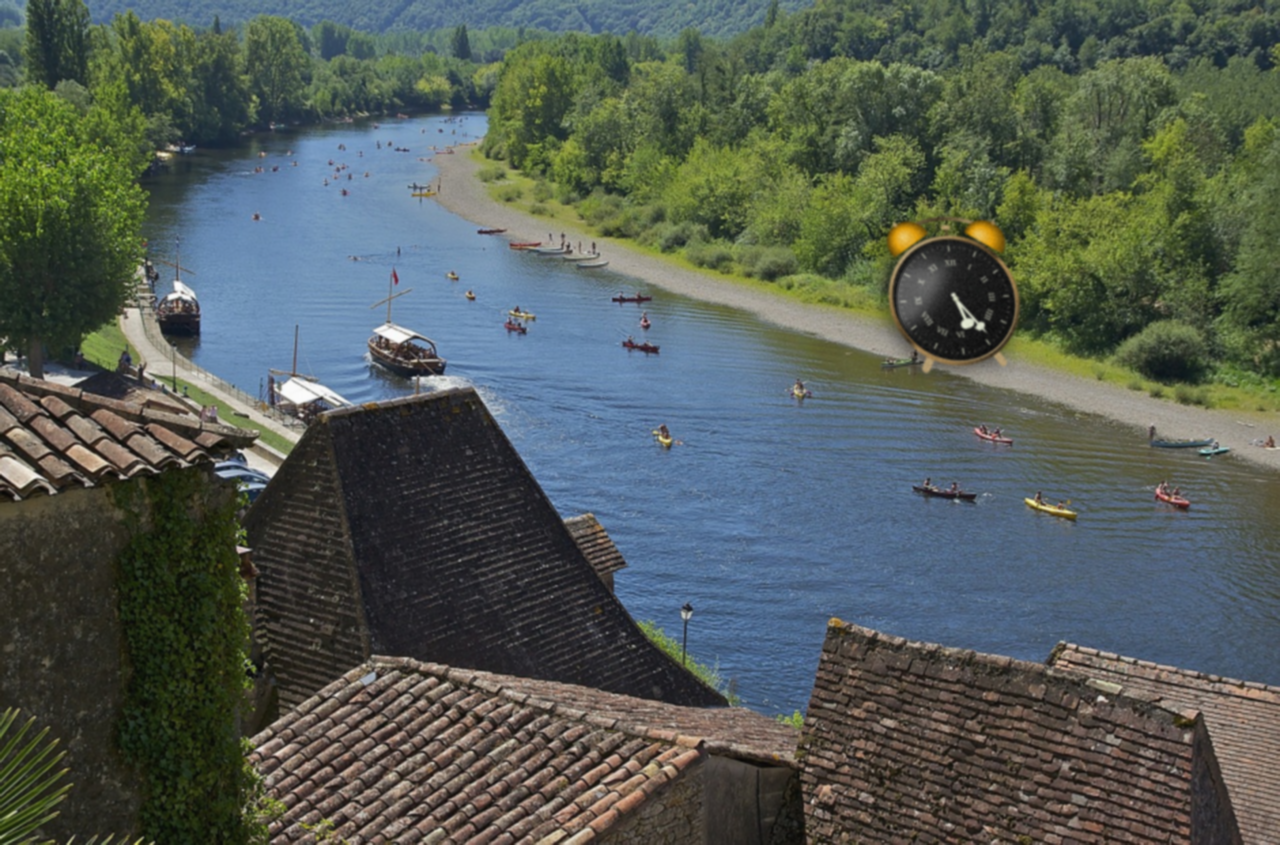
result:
5.24
